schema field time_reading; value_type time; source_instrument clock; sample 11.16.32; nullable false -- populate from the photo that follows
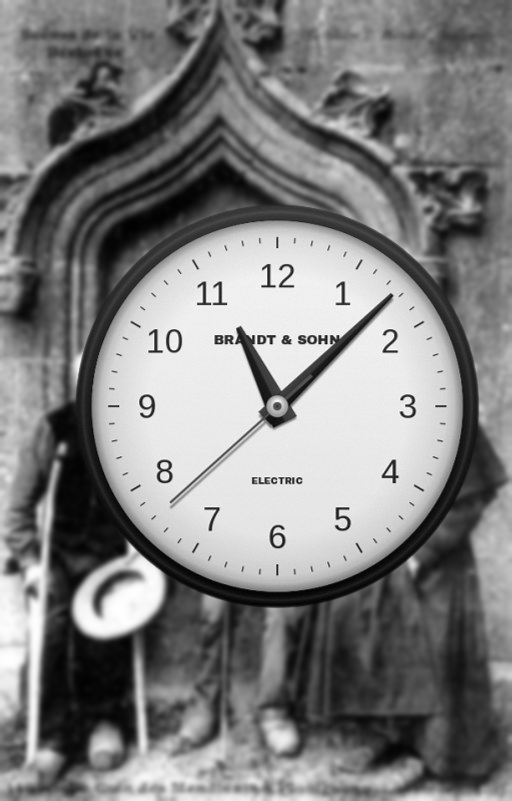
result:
11.07.38
